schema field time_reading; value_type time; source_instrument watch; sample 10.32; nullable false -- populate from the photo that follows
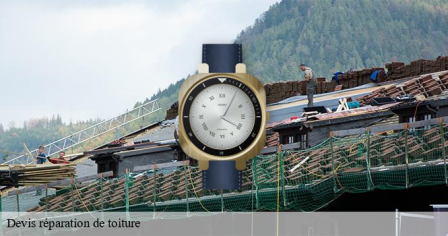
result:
4.05
